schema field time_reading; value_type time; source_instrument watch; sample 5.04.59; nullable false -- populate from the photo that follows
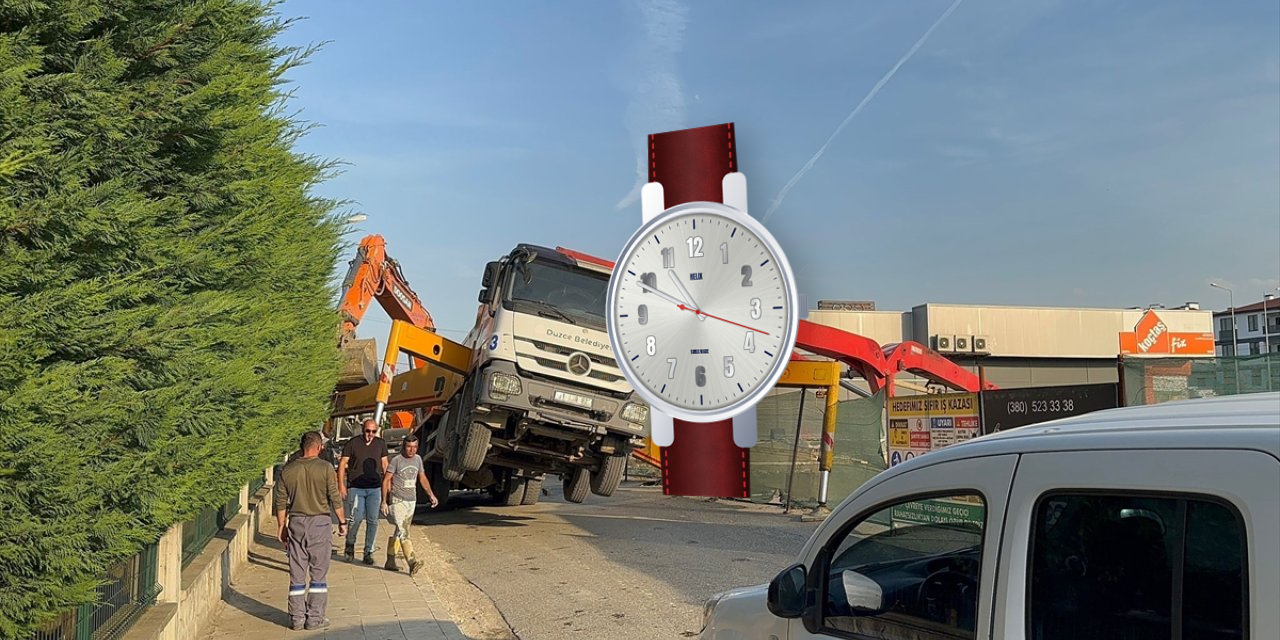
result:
10.49.18
